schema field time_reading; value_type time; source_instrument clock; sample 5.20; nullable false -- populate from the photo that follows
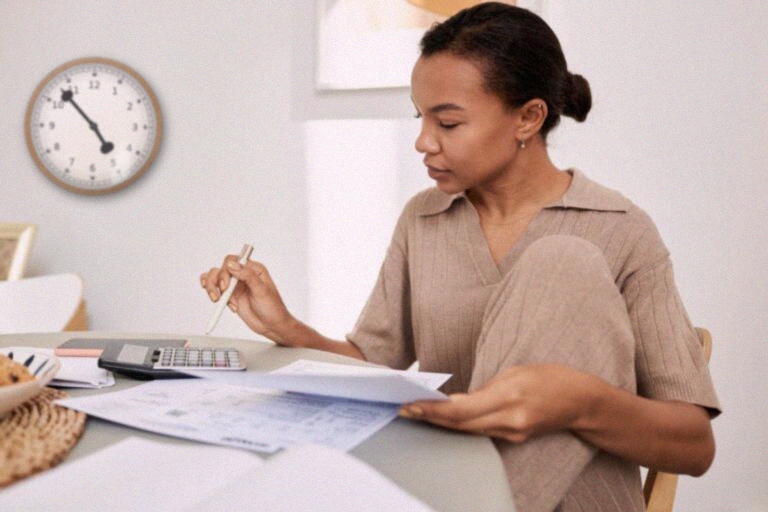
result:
4.53
